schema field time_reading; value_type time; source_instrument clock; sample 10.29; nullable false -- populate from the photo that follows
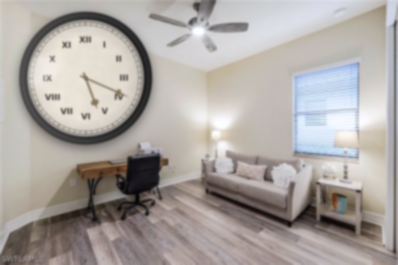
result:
5.19
